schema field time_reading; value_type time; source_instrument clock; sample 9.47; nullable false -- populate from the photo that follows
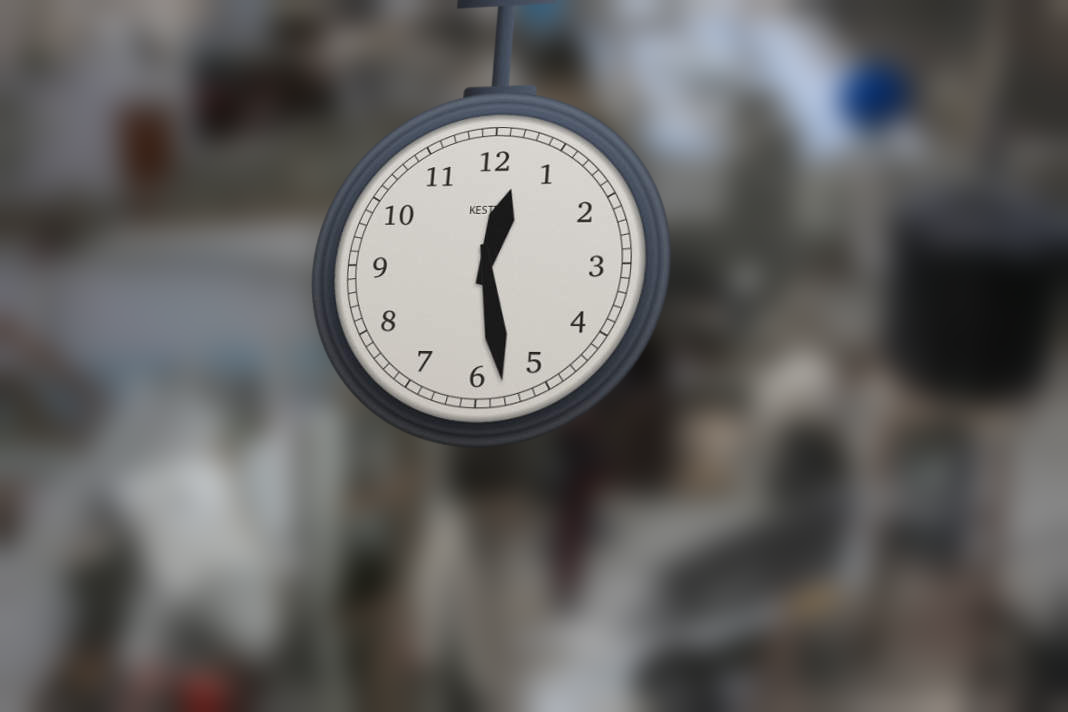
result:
12.28
